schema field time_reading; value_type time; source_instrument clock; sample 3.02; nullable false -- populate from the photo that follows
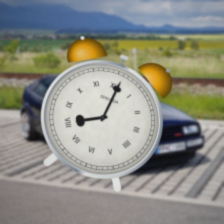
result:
8.01
